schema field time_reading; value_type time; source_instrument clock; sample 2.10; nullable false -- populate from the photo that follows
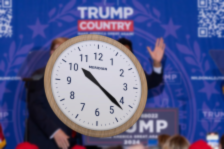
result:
10.22
